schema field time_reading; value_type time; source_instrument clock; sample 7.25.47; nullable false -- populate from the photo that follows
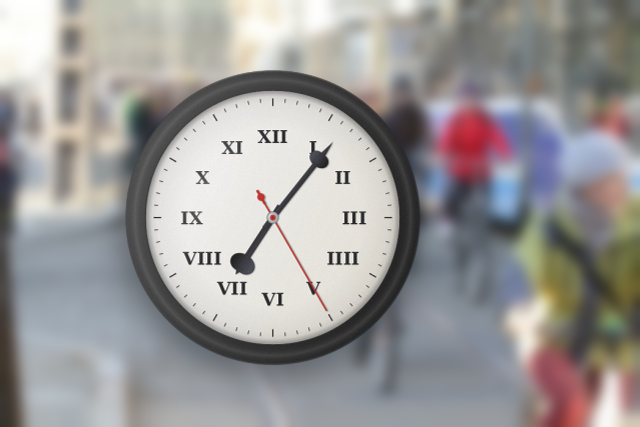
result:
7.06.25
